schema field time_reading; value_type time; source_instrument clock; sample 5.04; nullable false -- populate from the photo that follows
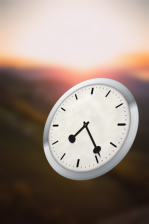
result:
7.24
